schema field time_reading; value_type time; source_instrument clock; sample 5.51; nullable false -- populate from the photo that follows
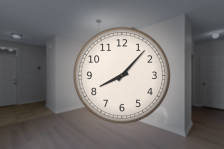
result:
8.07
